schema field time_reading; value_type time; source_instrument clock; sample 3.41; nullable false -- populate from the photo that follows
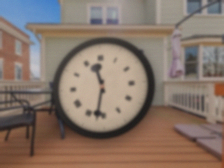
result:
11.32
